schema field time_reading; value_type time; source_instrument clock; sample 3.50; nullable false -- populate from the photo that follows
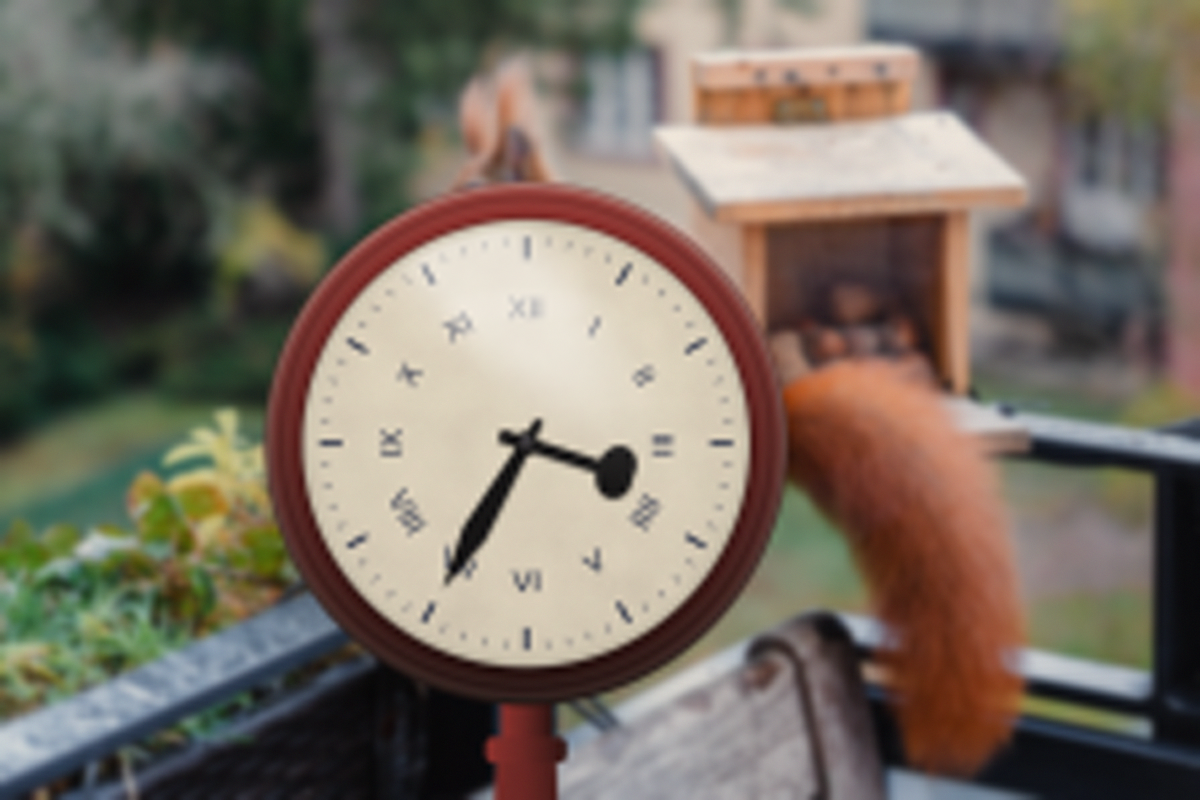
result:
3.35
